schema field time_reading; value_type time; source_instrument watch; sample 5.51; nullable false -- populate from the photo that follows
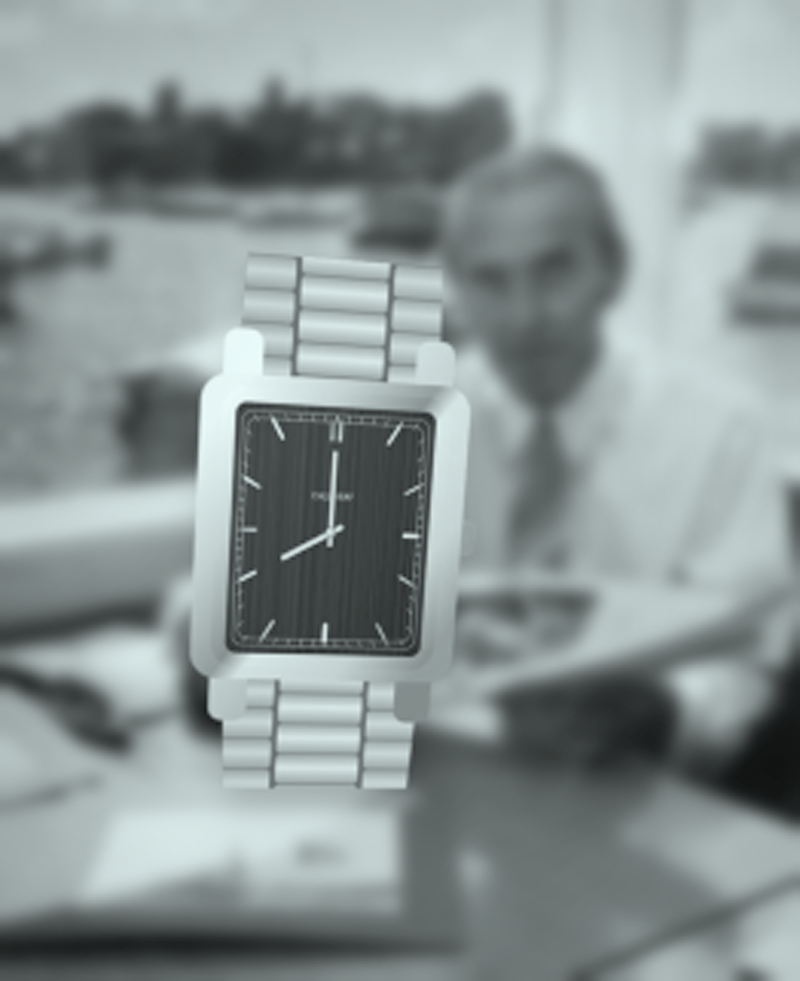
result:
8.00
